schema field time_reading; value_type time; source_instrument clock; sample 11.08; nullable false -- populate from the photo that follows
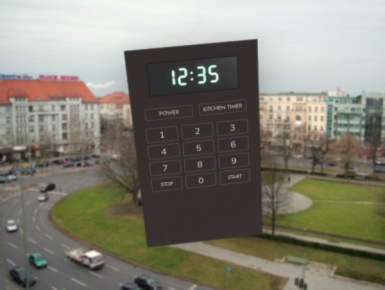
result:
12.35
